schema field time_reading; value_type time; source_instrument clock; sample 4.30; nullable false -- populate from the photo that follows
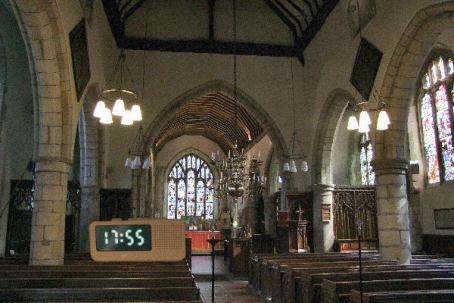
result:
17.55
